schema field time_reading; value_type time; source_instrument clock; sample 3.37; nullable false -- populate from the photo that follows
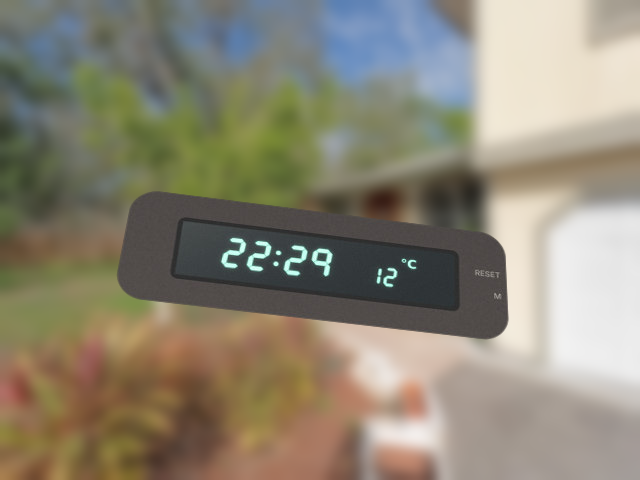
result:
22.29
